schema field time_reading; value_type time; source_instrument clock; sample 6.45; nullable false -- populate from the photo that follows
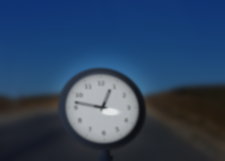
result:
12.47
